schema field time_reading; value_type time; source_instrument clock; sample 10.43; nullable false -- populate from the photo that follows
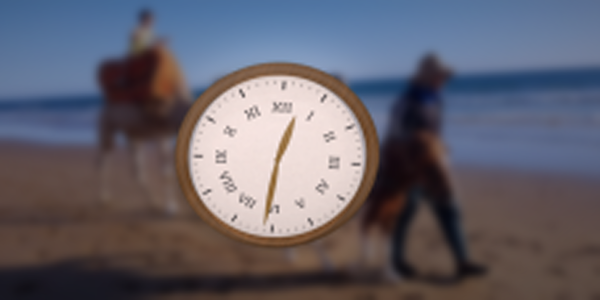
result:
12.31
